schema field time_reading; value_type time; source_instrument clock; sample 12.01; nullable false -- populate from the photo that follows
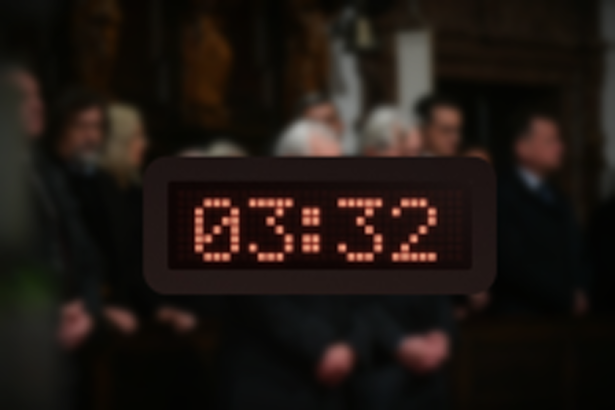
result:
3.32
